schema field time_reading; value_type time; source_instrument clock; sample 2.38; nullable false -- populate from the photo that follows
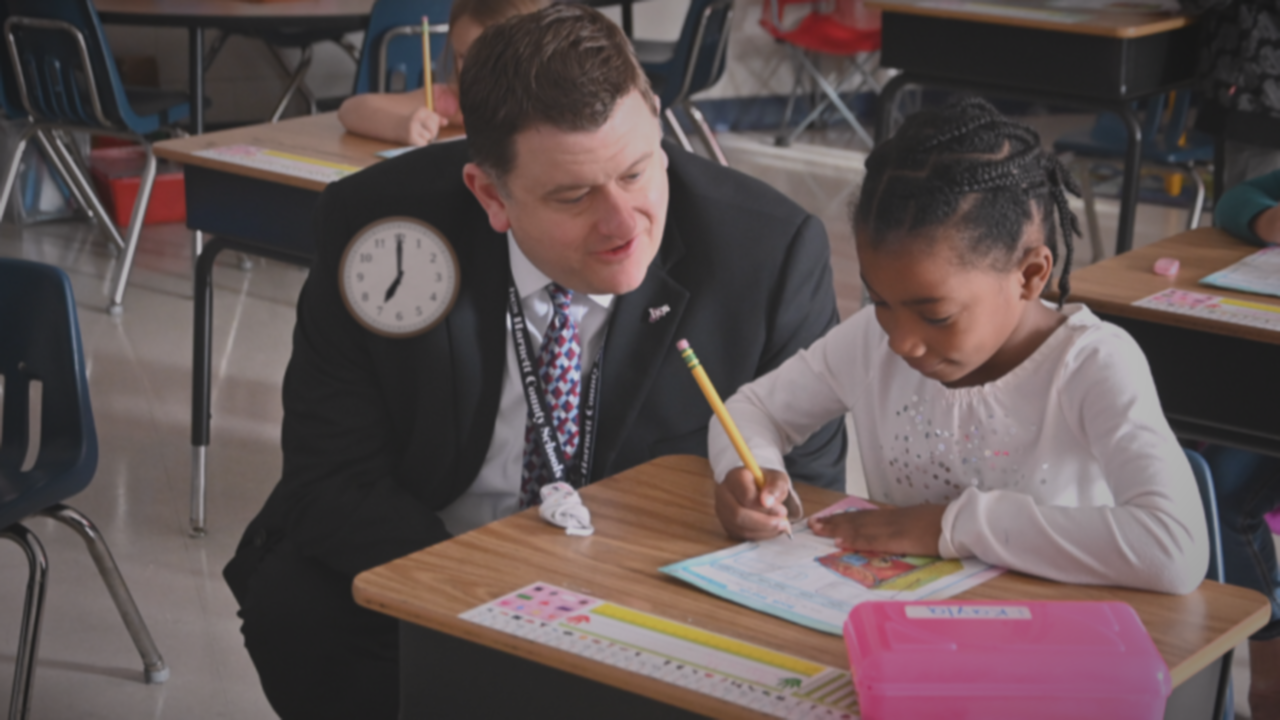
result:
7.00
